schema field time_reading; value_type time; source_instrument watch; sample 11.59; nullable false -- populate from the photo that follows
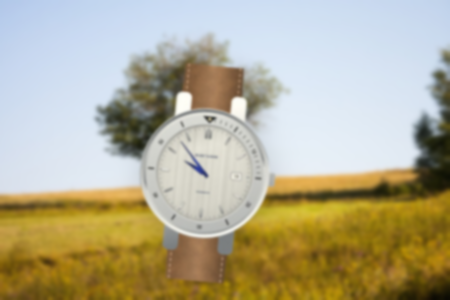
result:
9.53
